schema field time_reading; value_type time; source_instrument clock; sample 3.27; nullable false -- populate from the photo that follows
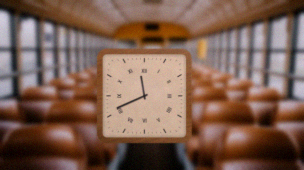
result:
11.41
